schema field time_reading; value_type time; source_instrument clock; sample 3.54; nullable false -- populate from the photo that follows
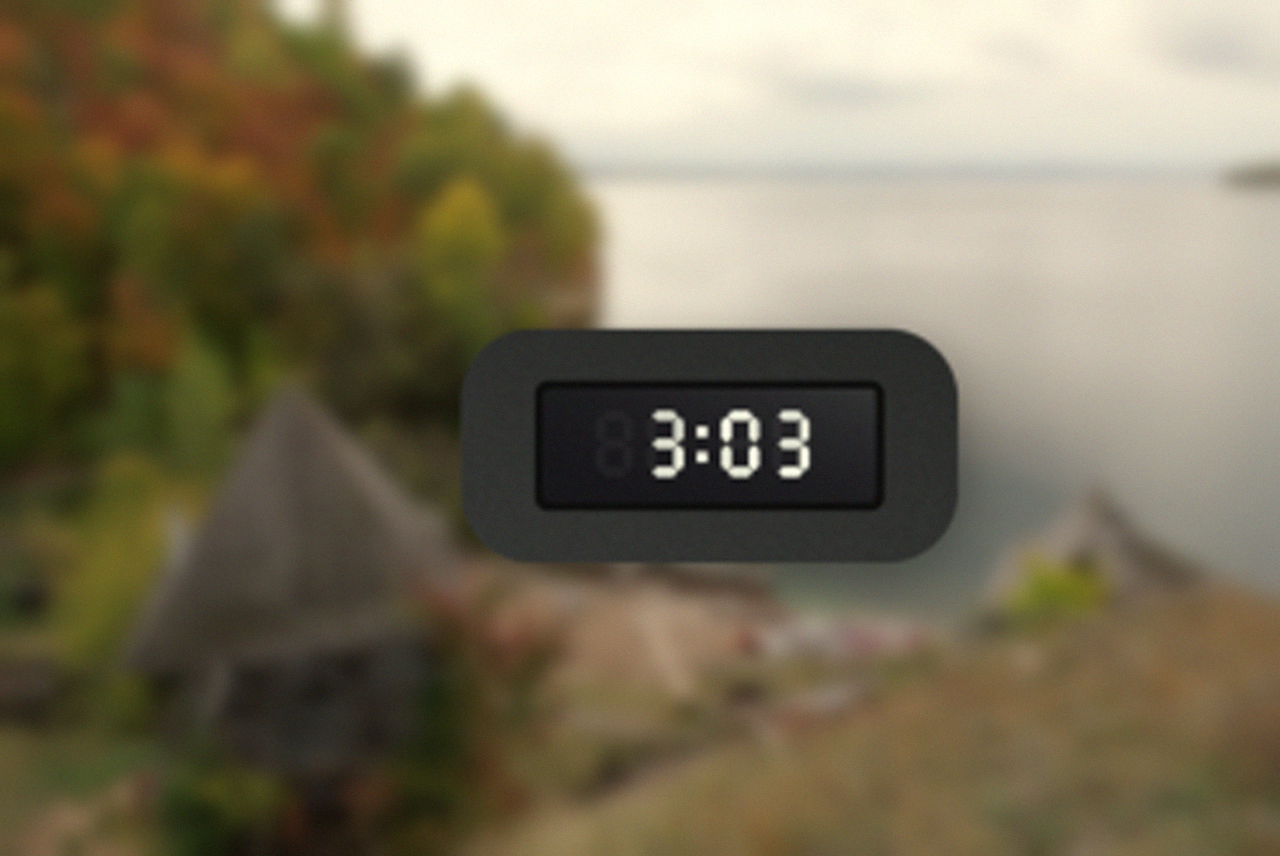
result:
3.03
